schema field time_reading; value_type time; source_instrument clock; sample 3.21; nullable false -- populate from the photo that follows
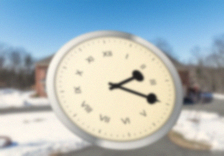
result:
2.20
